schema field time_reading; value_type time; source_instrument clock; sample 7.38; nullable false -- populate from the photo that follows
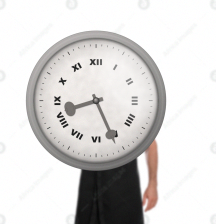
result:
8.26
